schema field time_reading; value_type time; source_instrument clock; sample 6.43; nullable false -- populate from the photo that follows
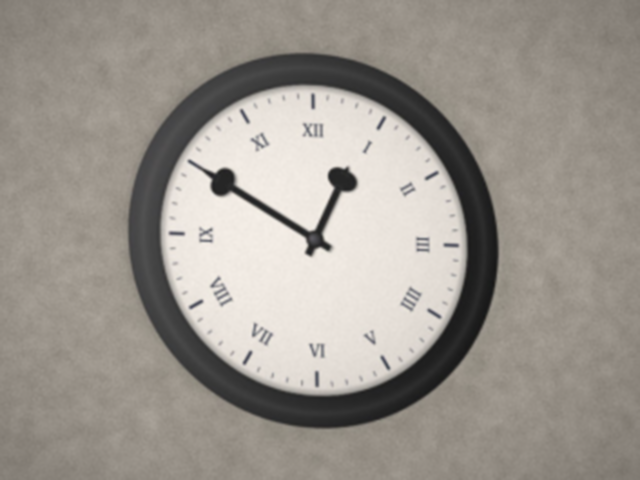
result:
12.50
